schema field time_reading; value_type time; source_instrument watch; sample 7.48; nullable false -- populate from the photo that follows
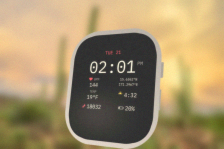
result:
2.01
